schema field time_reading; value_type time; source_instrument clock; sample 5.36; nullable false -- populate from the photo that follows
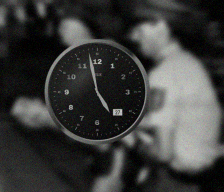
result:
4.58
